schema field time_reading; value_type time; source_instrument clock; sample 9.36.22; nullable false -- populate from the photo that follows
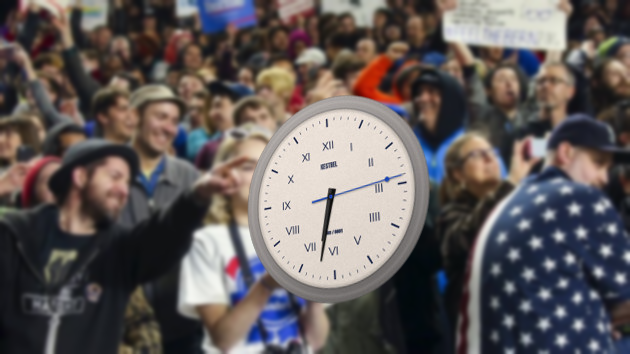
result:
6.32.14
